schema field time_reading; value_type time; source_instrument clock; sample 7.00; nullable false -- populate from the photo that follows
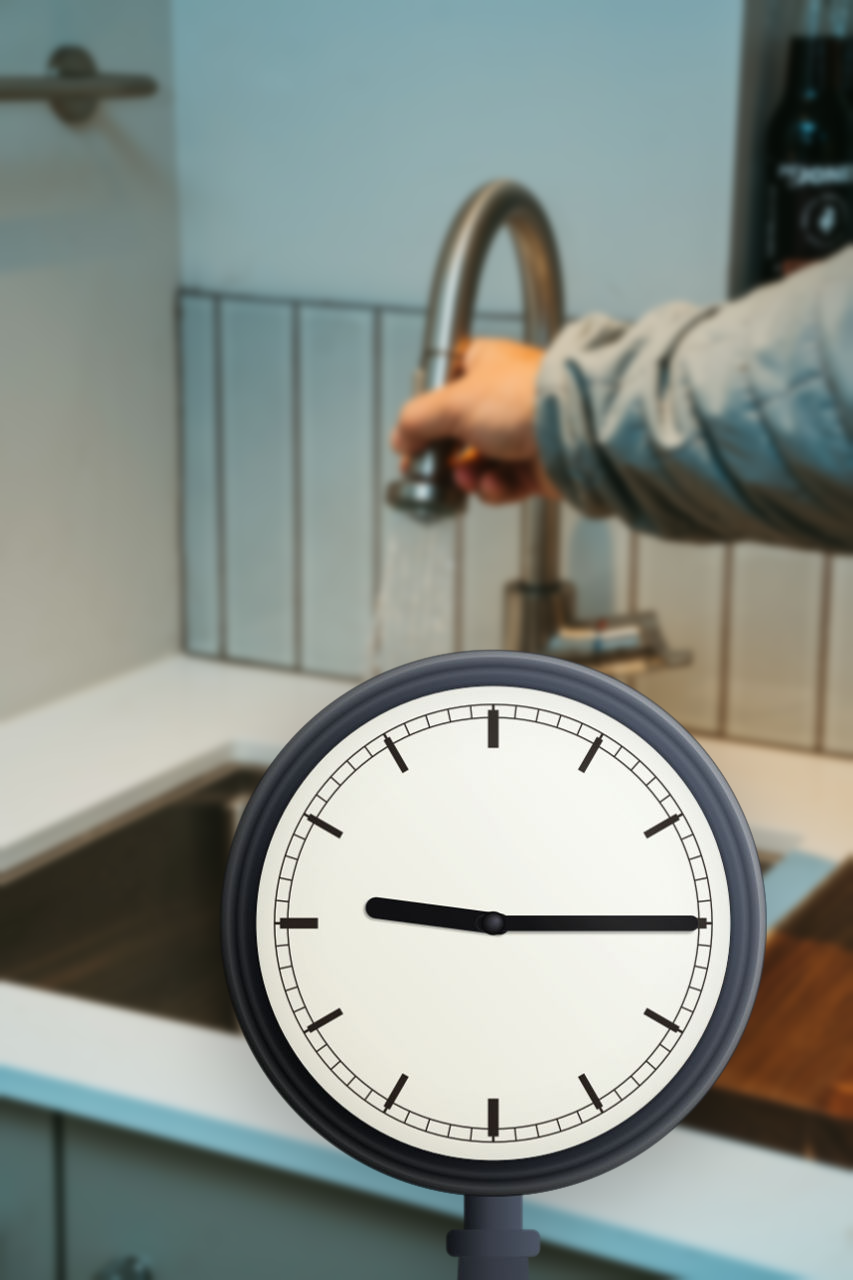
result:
9.15
